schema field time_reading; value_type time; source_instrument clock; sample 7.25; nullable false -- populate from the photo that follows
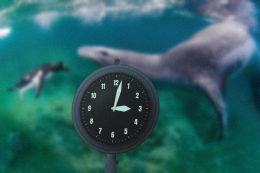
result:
3.02
